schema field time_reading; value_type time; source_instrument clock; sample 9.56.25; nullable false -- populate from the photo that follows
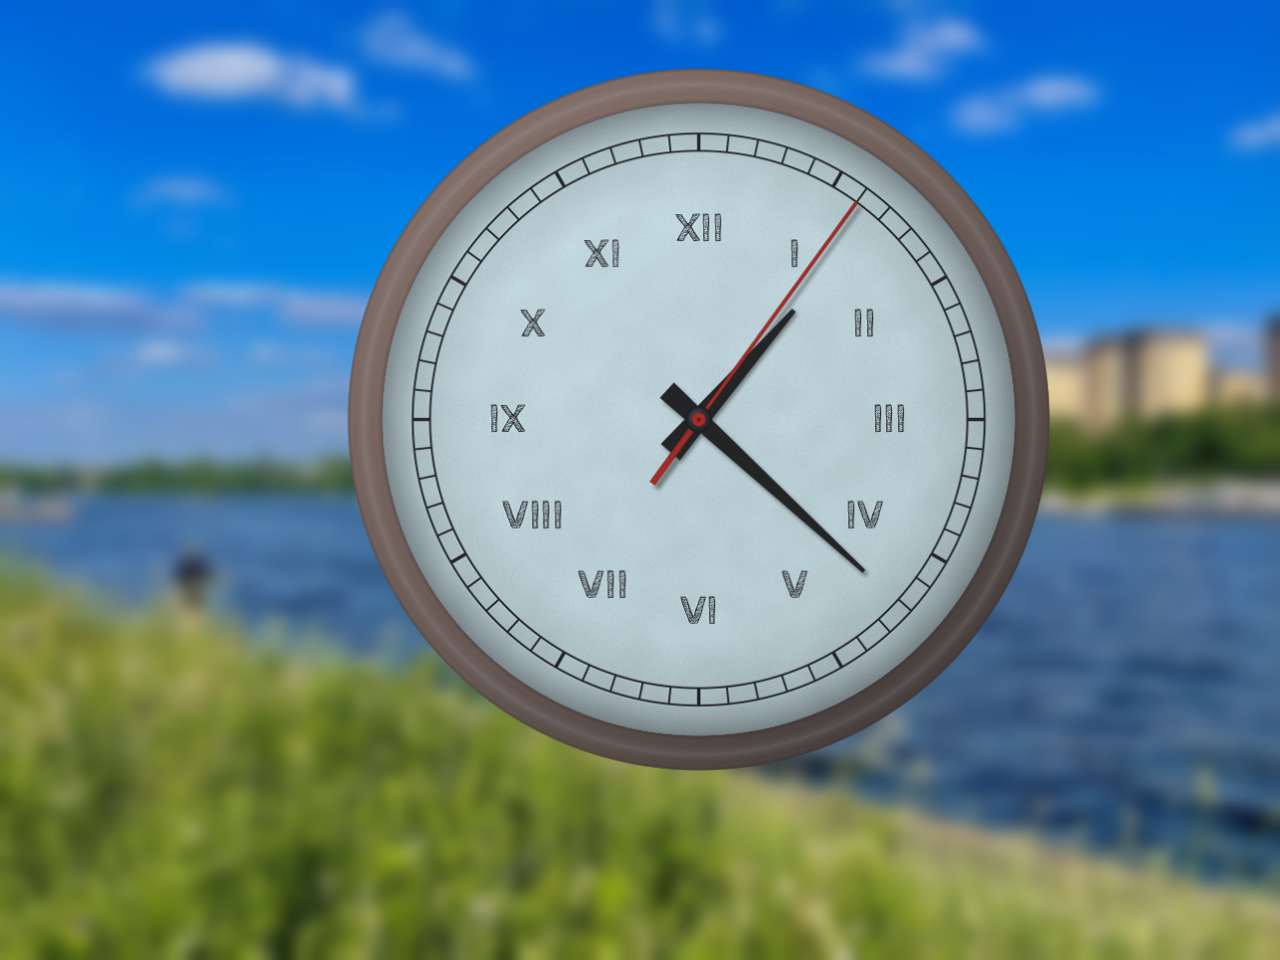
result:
1.22.06
